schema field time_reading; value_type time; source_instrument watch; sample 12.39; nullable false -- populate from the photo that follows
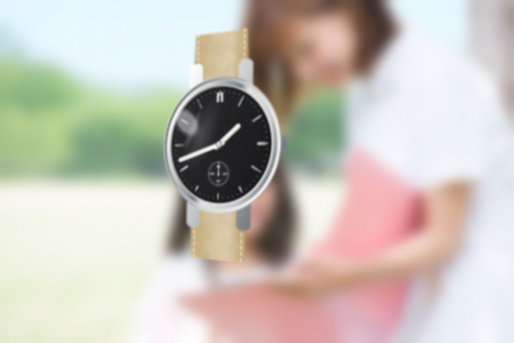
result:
1.42
